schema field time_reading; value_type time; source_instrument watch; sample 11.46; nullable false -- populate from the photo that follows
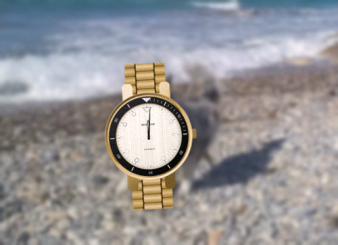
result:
12.01
